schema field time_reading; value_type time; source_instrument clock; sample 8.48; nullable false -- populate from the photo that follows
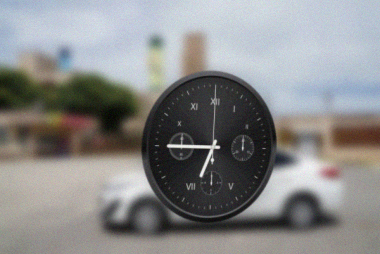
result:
6.45
